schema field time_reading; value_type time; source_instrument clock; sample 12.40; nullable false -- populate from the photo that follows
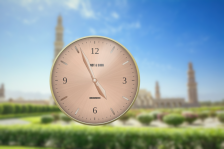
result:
4.56
